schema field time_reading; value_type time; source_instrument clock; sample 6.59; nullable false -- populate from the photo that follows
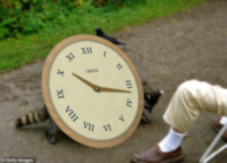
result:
10.17
